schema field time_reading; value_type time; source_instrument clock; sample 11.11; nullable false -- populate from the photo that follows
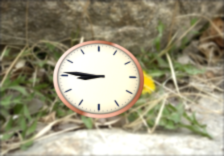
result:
8.46
